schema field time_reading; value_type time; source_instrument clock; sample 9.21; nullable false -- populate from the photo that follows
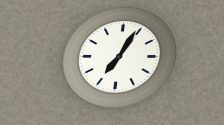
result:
7.04
